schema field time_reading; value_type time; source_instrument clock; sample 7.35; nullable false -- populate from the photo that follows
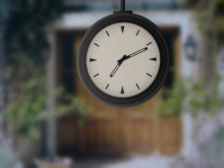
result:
7.11
